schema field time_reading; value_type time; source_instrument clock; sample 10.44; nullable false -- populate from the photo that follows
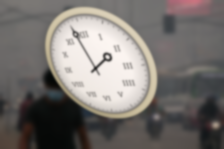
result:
1.58
